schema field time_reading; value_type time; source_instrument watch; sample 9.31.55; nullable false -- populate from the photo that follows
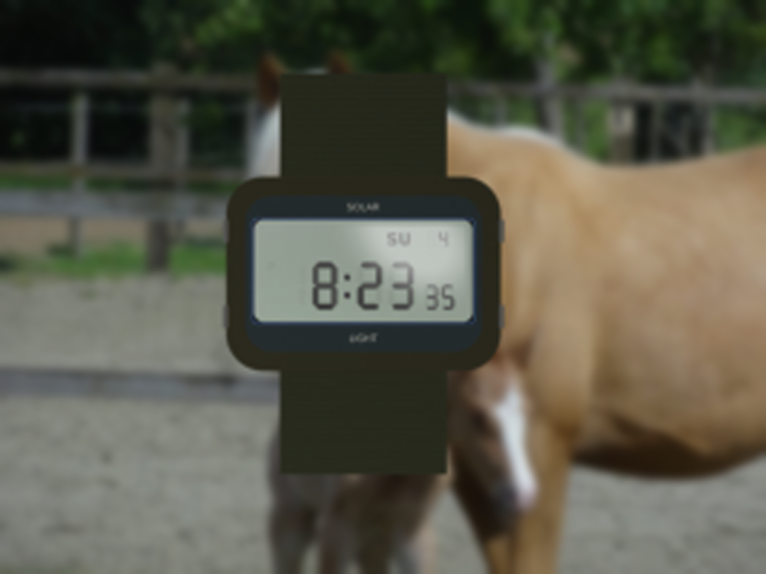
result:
8.23.35
